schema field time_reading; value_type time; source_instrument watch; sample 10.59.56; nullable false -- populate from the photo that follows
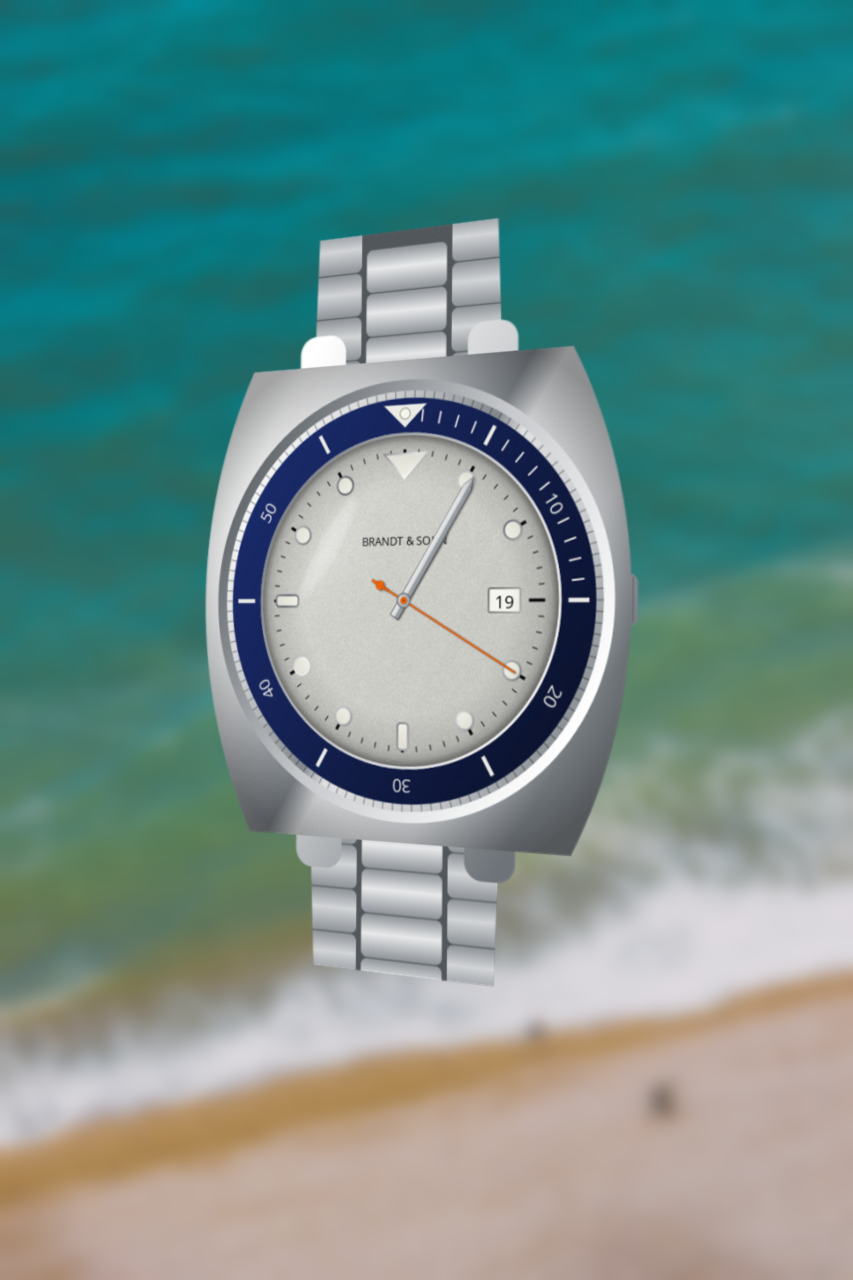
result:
1.05.20
